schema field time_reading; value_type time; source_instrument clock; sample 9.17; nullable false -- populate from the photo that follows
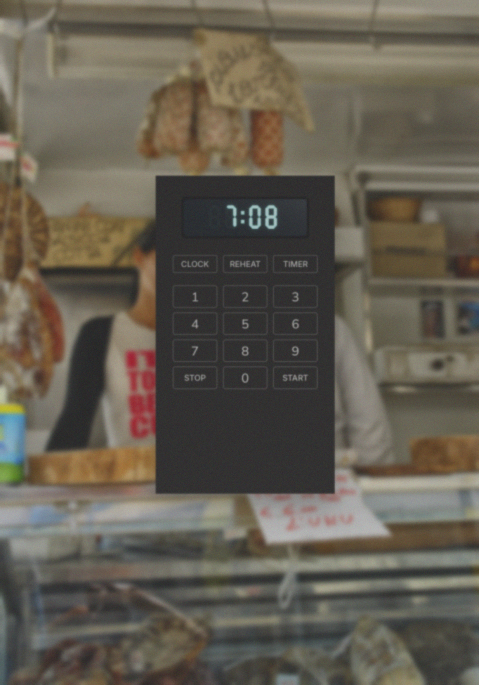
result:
7.08
